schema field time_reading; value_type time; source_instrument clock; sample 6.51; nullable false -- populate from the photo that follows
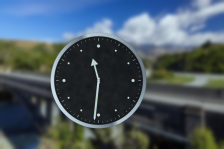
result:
11.31
